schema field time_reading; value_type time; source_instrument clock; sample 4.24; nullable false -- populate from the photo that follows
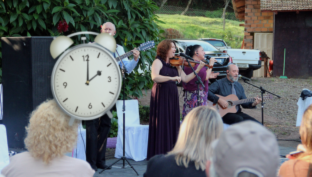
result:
2.01
